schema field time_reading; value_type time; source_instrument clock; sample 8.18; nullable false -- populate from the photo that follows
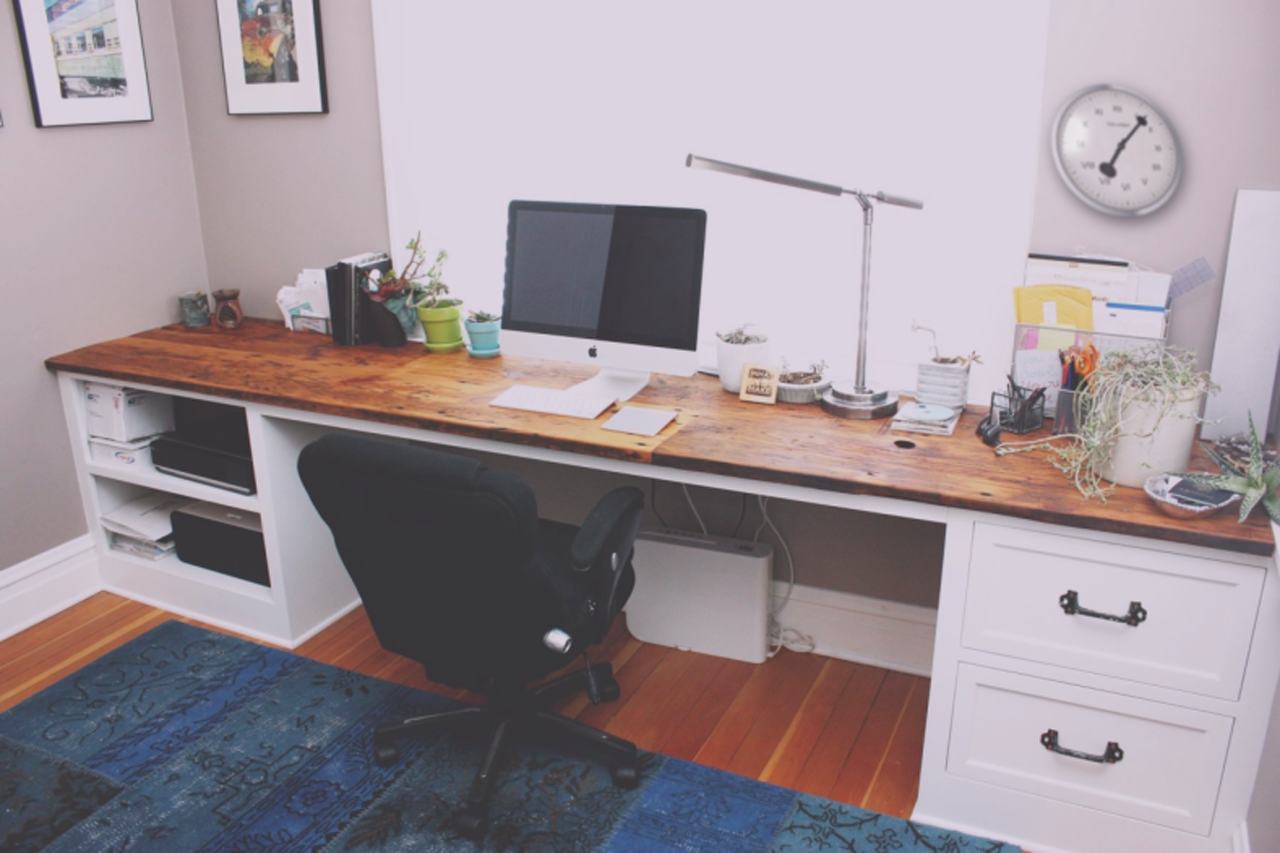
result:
7.07
